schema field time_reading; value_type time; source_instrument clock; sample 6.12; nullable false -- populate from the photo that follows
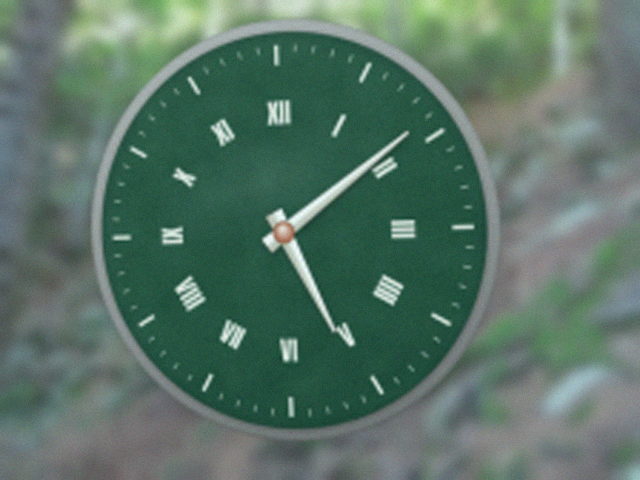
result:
5.09
